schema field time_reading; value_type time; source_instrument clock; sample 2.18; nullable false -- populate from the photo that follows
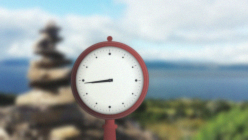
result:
8.44
